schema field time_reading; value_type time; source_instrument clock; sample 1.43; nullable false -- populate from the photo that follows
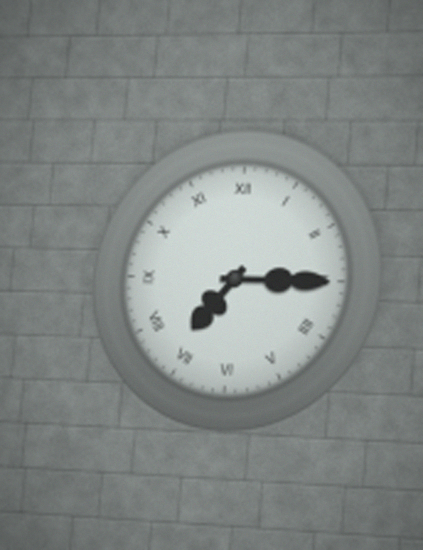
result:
7.15
